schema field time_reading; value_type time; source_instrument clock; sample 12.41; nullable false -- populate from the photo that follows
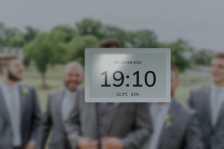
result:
19.10
